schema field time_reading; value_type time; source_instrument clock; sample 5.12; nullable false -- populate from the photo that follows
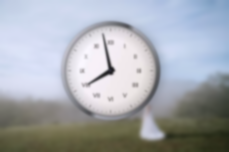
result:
7.58
